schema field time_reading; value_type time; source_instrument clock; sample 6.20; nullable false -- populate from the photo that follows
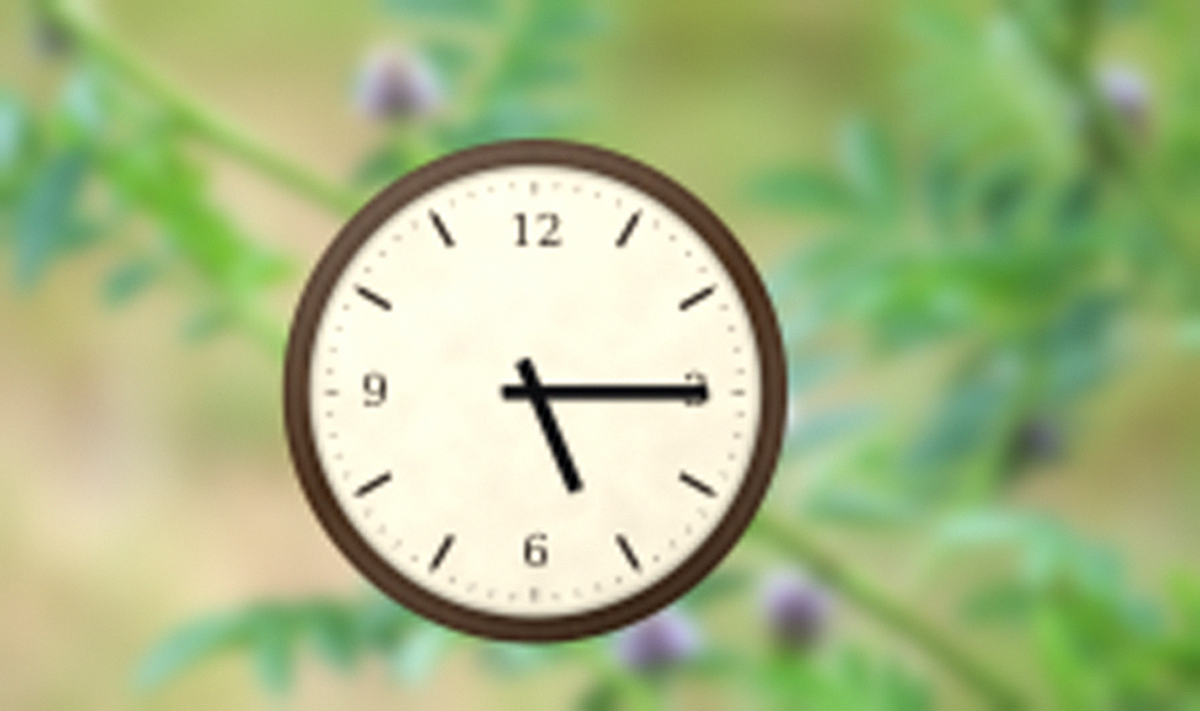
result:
5.15
